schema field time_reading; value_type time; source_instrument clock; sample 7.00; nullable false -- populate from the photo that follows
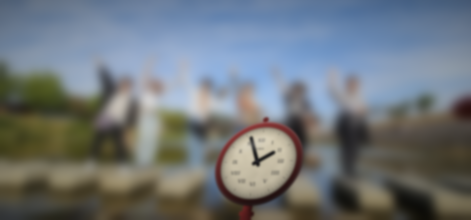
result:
1.56
